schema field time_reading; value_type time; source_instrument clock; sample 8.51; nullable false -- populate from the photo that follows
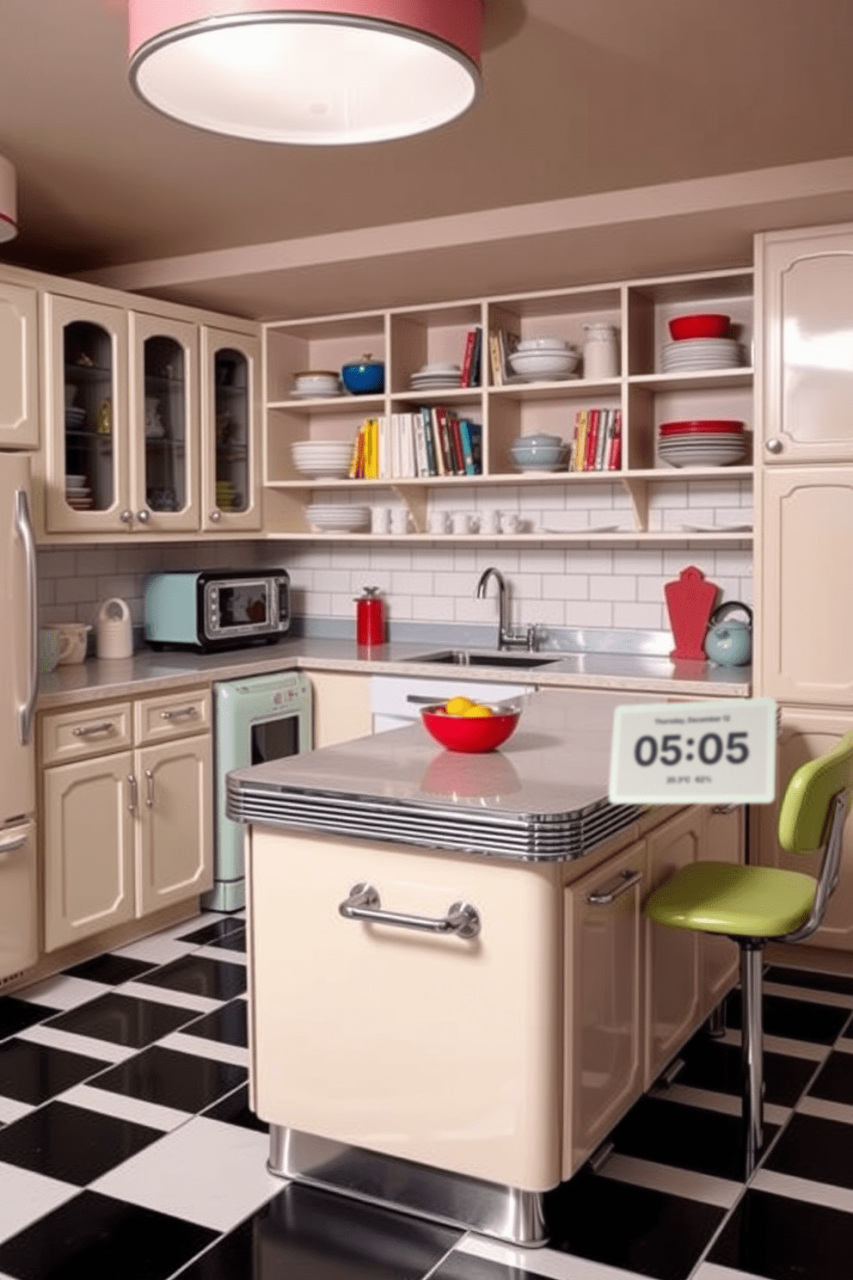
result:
5.05
